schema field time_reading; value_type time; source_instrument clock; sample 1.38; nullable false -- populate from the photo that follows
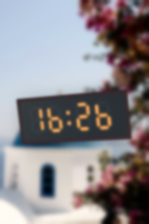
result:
16.26
